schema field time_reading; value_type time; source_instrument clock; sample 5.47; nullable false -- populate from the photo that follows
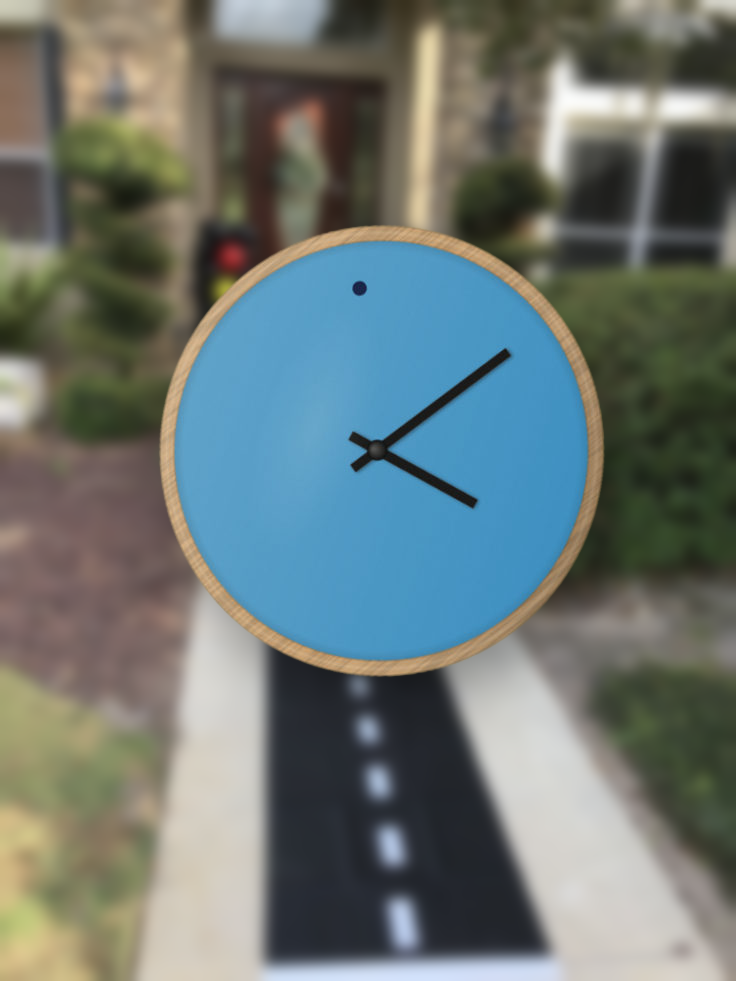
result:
4.10
